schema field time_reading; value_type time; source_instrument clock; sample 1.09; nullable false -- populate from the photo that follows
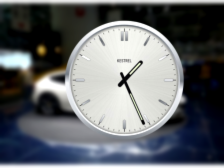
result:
1.26
